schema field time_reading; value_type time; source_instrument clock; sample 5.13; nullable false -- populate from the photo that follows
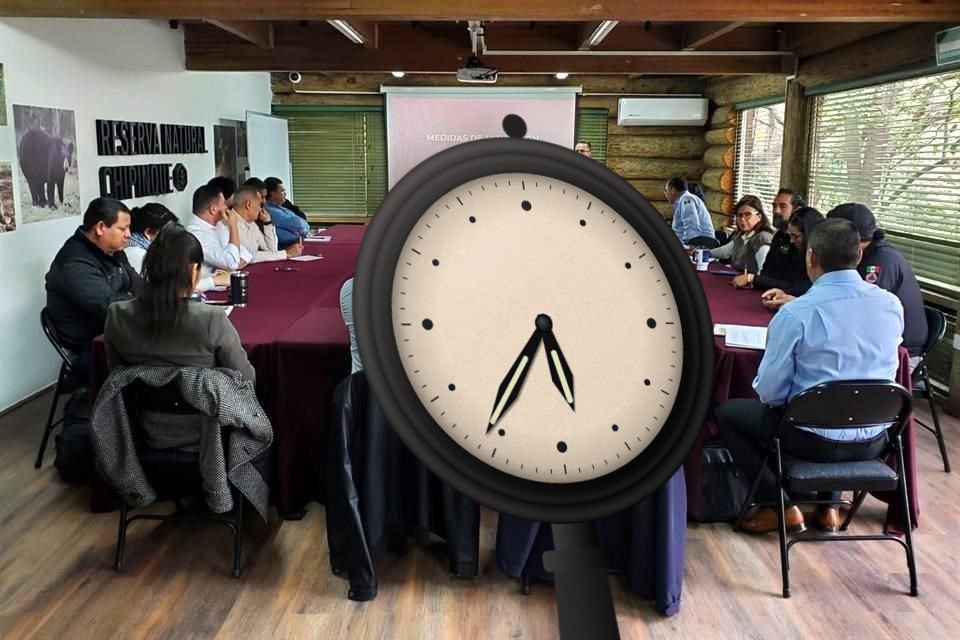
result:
5.36
